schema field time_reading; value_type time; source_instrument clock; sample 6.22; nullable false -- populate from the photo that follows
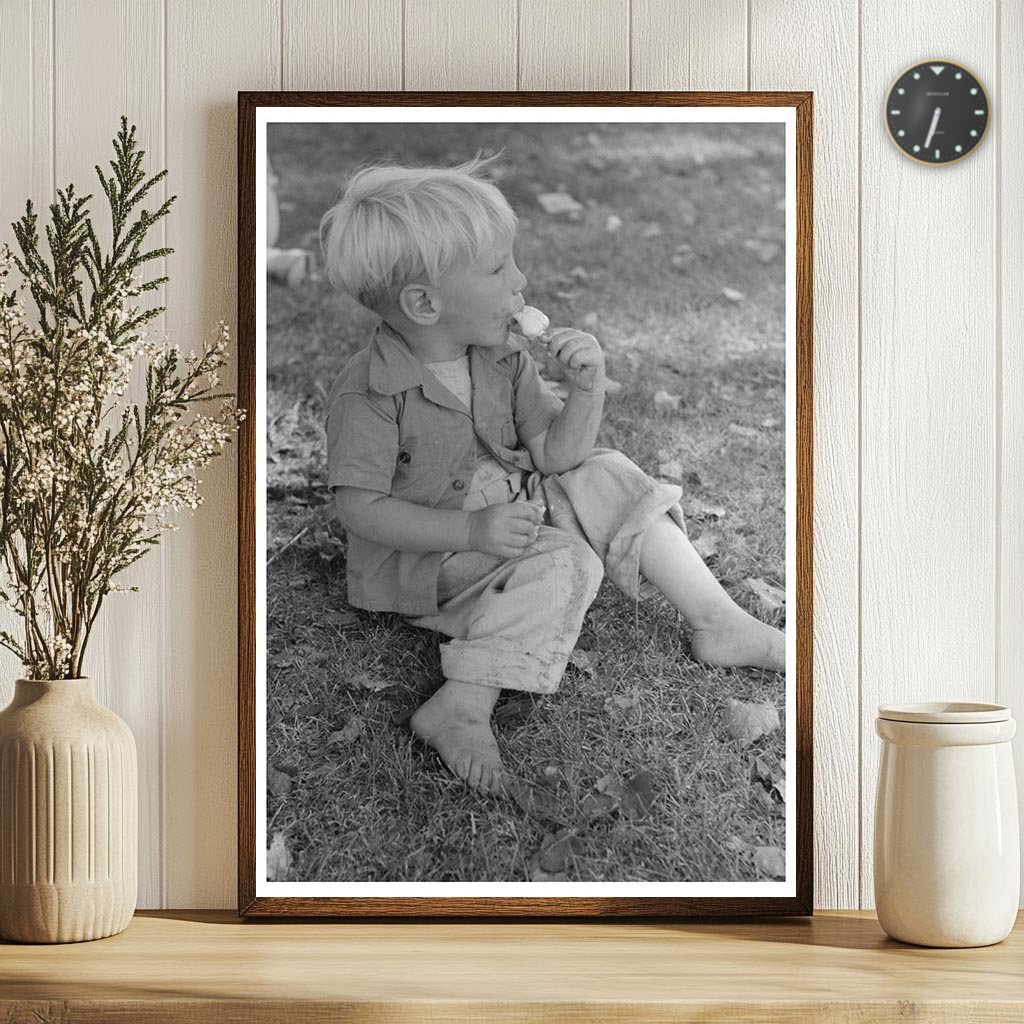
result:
6.33
